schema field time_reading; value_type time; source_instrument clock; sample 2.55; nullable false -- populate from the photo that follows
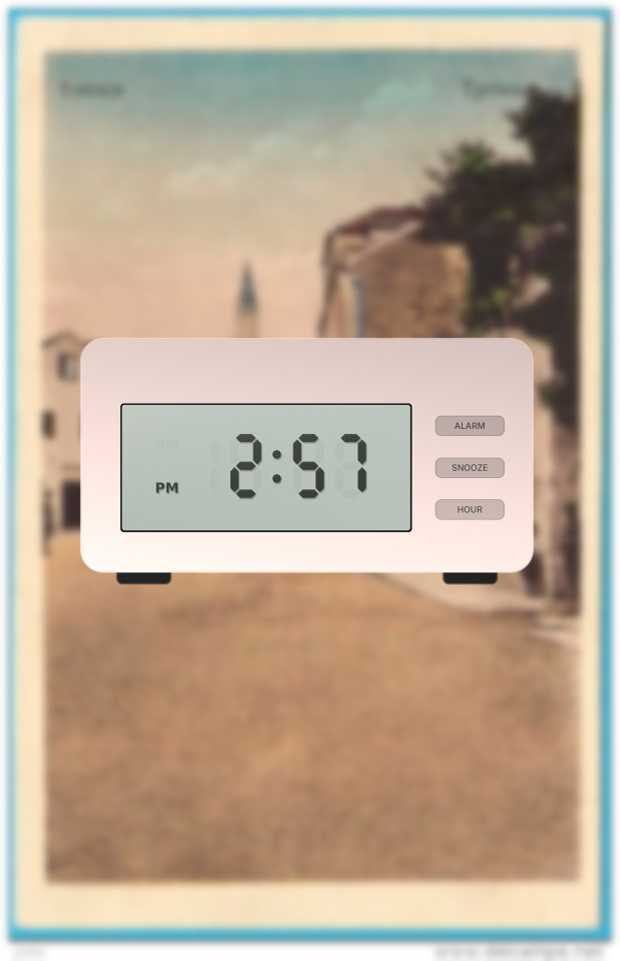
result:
2.57
